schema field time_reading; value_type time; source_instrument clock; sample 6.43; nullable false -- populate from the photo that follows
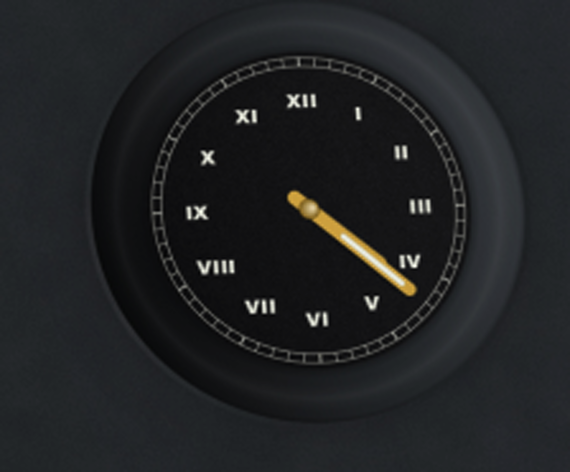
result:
4.22
